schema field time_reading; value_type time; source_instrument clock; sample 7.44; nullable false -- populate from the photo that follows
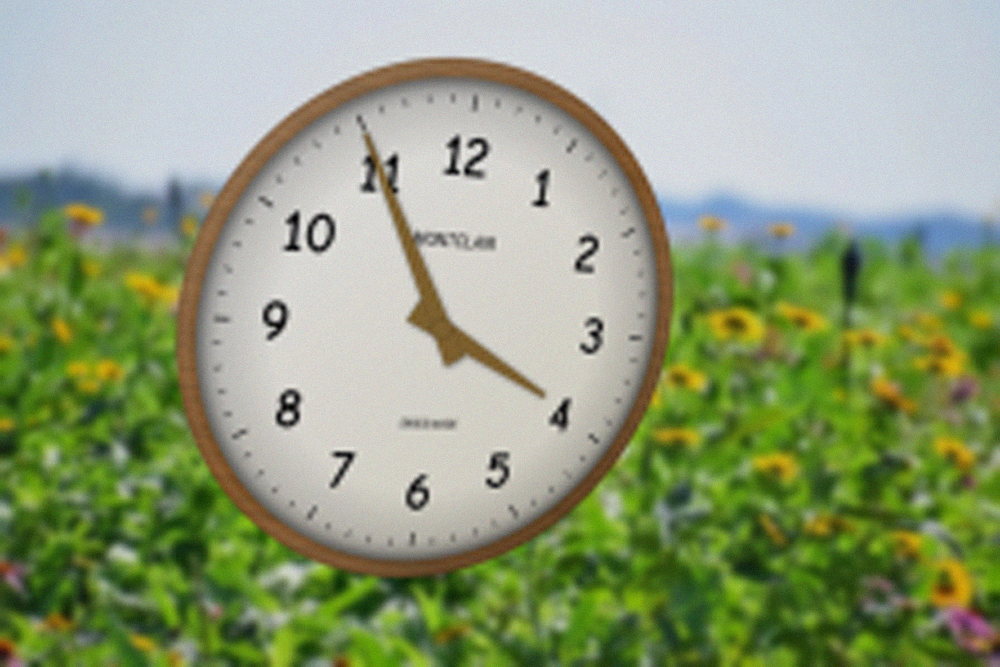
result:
3.55
